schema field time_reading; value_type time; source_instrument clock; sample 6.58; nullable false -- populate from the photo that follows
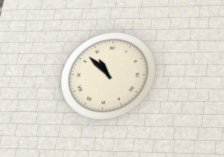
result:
10.52
